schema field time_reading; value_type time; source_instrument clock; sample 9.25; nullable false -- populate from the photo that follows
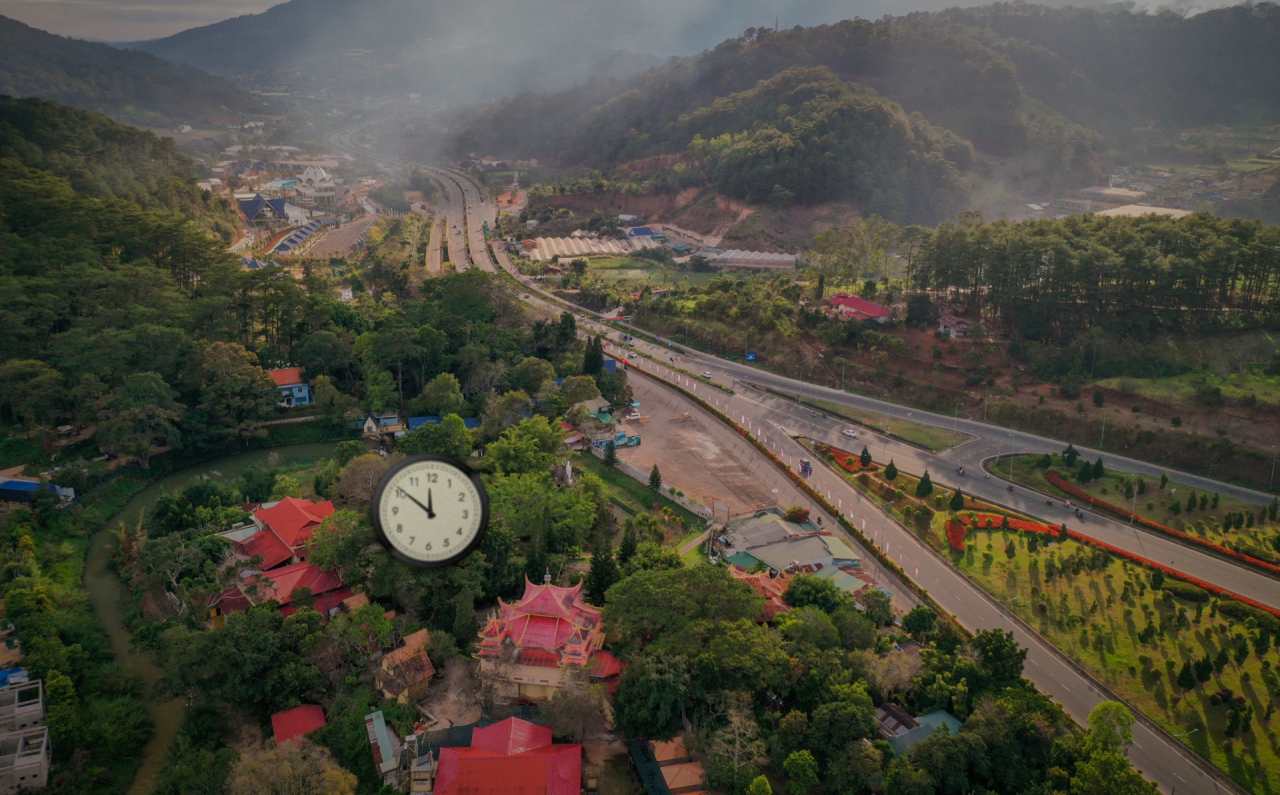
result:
11.51
